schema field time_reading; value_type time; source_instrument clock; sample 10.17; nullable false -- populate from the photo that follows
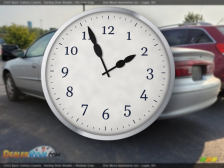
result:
1.56
